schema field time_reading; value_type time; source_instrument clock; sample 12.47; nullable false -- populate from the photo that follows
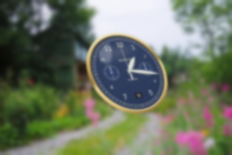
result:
1.17
